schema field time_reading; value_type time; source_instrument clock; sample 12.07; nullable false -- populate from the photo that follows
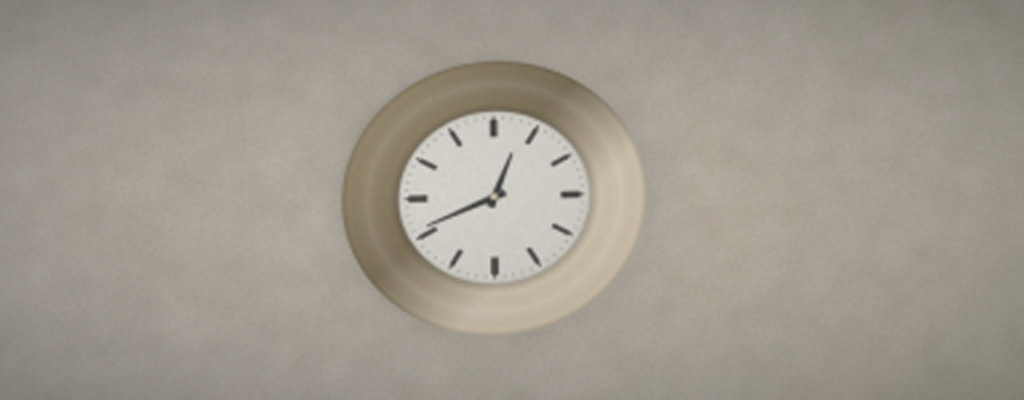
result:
12.41
